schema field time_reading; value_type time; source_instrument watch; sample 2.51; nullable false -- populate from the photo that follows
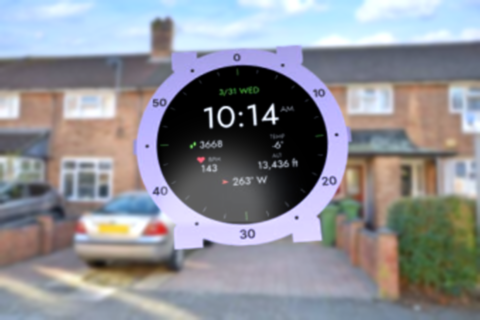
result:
10.14
